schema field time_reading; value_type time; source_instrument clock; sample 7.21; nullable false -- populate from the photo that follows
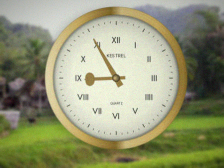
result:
8.55
